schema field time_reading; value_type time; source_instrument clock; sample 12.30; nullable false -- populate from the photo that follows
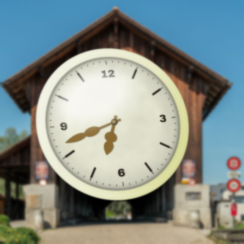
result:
6.42
